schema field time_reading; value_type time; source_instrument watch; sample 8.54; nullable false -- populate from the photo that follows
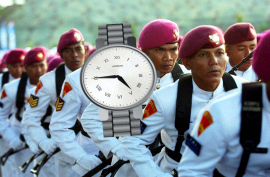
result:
4.45
